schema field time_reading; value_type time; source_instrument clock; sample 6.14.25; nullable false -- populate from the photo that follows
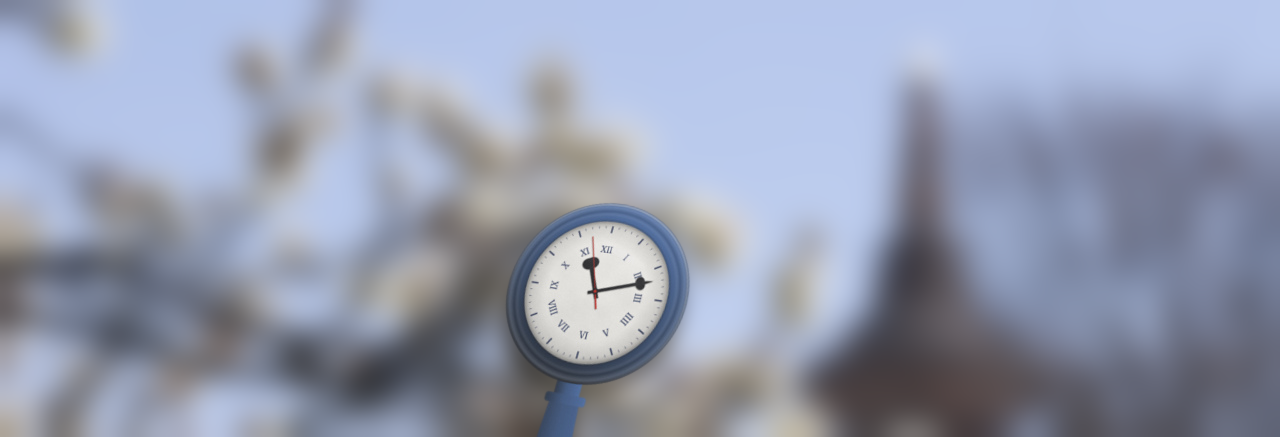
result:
11.11.57
